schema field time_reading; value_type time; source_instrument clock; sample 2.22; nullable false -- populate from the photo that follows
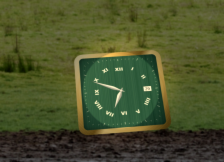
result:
6.49
